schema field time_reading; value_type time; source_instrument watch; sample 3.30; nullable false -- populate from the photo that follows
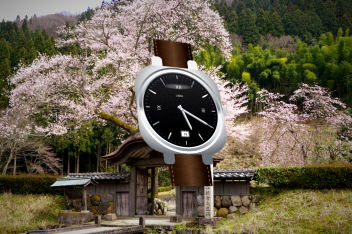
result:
5.20
